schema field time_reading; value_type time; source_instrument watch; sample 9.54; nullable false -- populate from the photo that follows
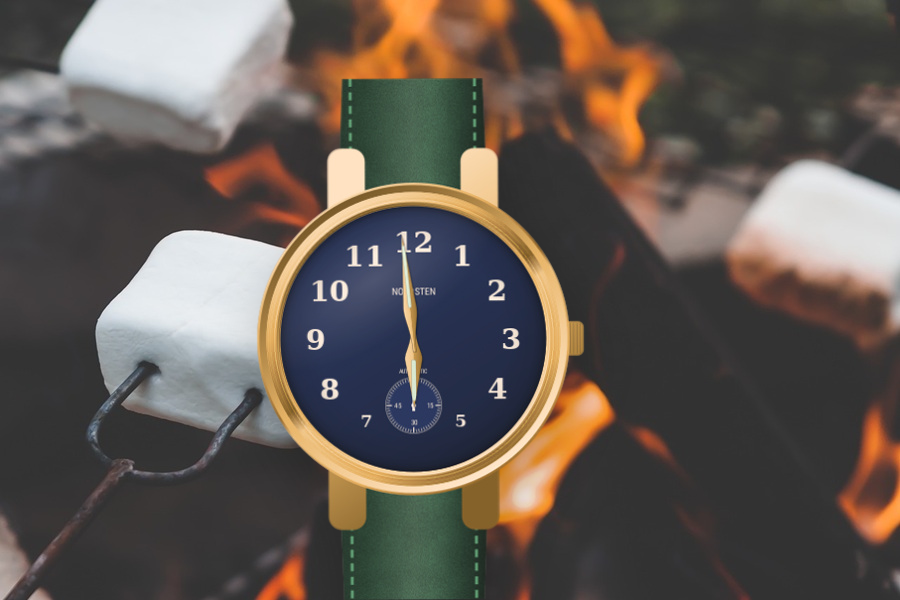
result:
5.59
